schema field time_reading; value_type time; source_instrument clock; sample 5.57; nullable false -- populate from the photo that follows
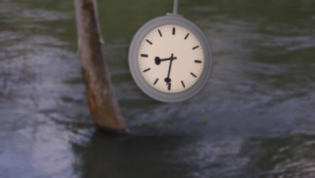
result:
8.31
